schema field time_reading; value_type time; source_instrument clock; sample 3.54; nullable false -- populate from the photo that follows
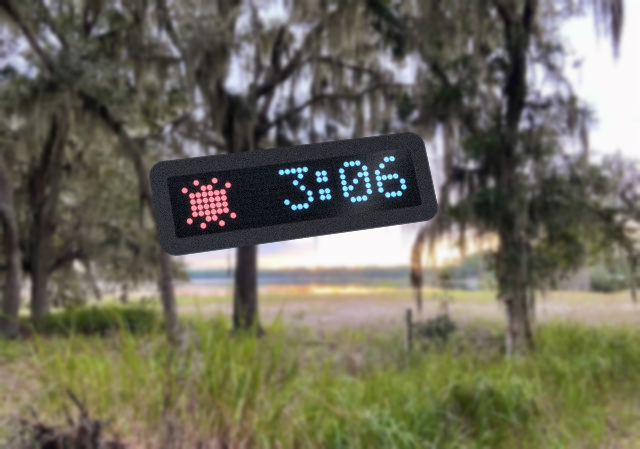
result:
3.06
